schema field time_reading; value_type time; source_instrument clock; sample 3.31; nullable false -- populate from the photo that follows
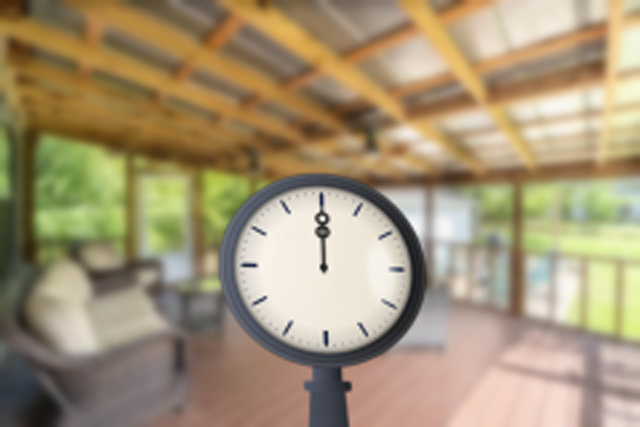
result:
12.00
